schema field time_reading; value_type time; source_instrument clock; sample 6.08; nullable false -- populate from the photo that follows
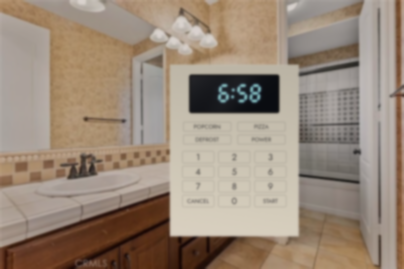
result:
6.58
